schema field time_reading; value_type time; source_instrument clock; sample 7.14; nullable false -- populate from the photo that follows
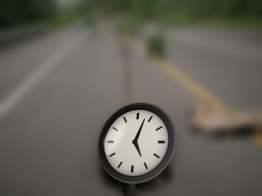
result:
5.03
